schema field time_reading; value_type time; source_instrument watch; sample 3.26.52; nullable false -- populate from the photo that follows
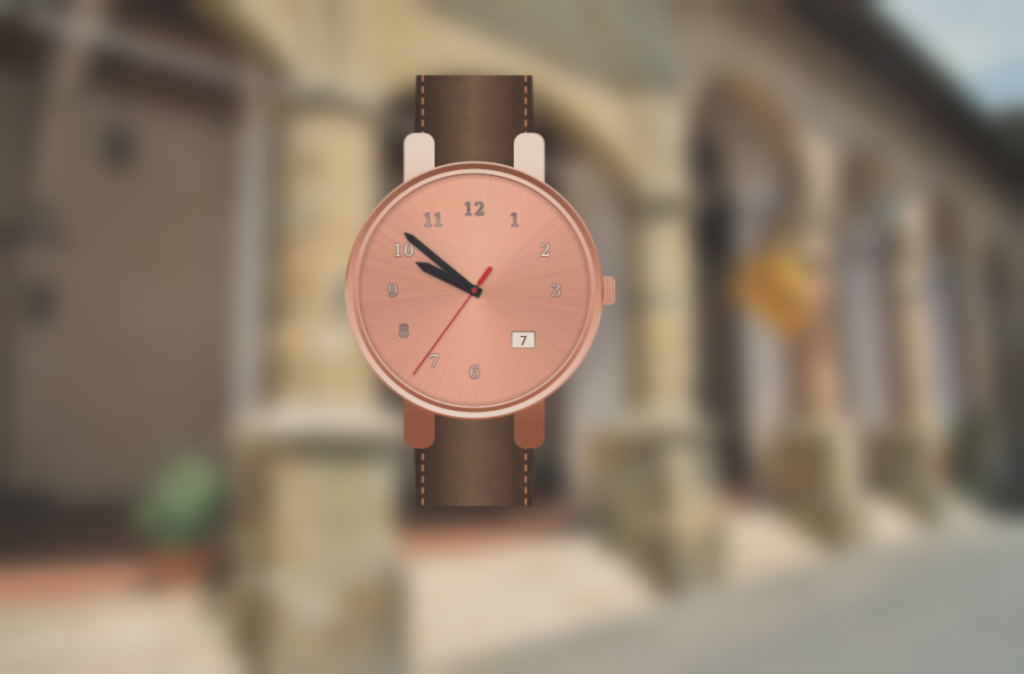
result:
9.51.36
